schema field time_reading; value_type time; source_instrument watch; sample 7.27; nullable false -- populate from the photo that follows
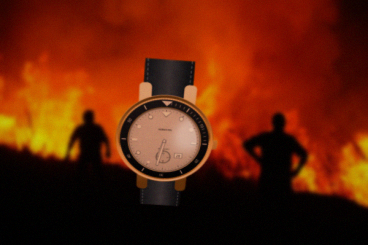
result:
6.32
